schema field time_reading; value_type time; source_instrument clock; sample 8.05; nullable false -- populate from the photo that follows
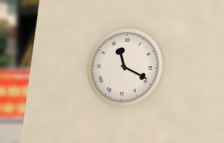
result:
11.19
